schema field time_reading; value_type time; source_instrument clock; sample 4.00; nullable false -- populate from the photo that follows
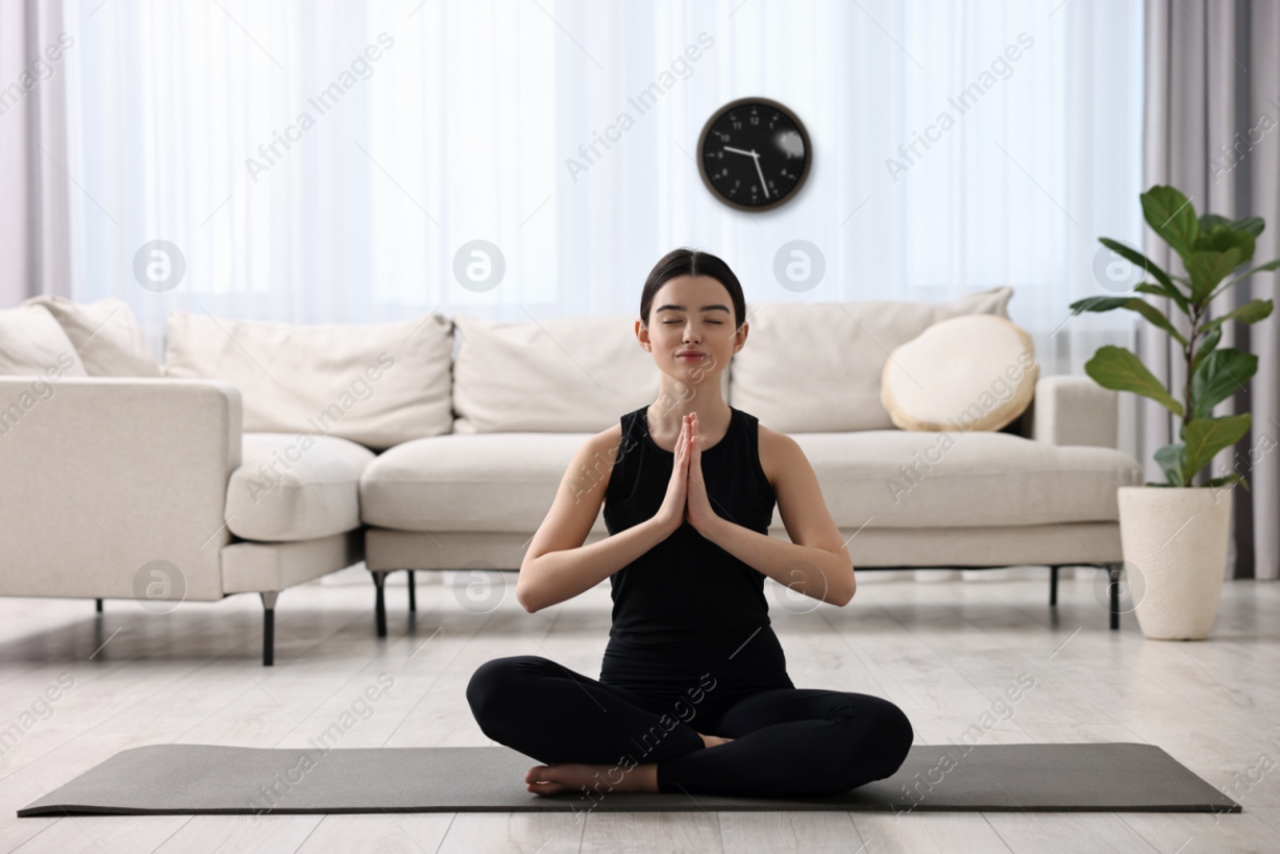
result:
9.27
